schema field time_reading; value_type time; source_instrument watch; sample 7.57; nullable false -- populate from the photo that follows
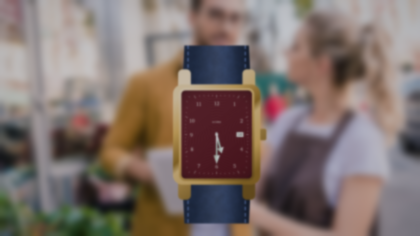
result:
5.30
